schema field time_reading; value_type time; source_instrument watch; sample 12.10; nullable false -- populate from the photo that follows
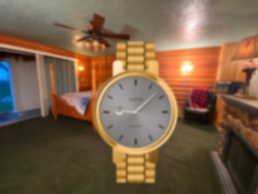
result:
9.08
